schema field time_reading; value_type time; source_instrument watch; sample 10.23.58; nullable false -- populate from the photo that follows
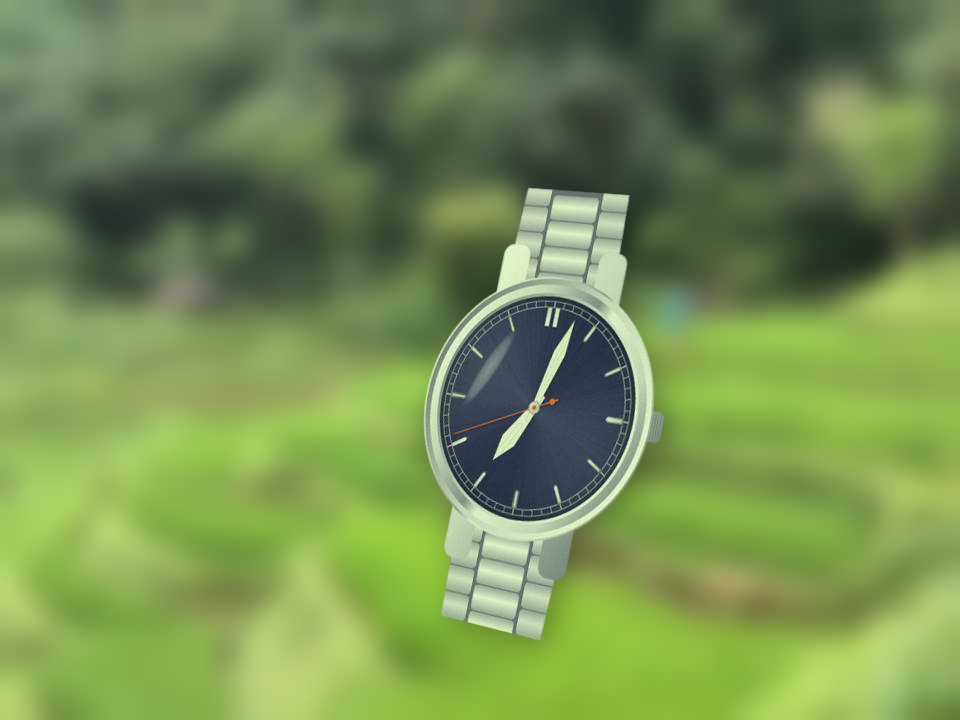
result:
7.02.41
